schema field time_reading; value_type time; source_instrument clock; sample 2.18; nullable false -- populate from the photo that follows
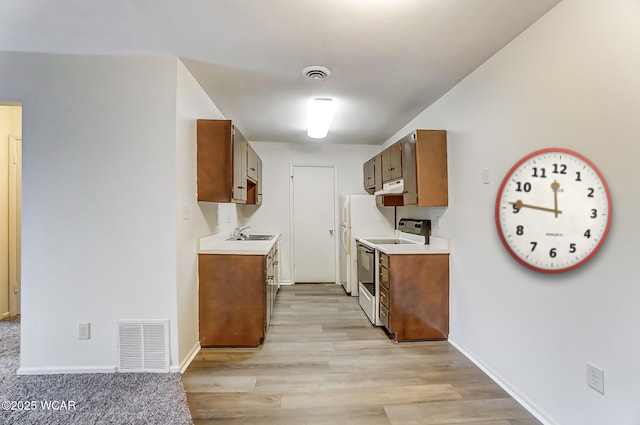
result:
11.46
